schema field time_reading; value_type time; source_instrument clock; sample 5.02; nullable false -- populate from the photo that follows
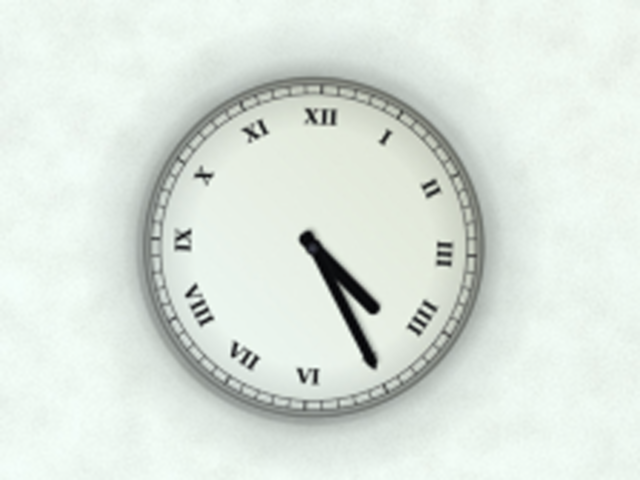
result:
4.25
